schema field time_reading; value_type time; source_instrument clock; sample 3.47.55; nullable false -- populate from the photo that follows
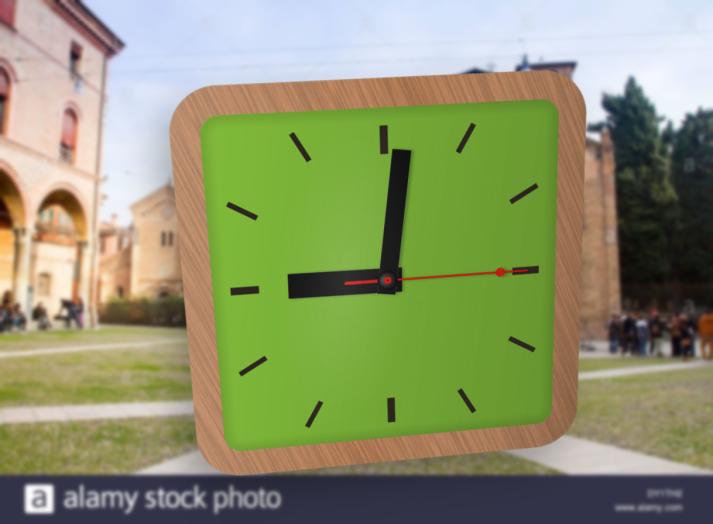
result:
9.01.15
